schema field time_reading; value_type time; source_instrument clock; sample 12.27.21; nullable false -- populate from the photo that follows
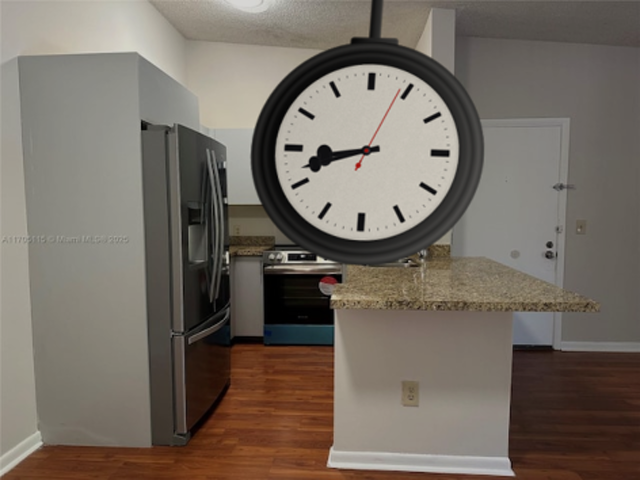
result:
8.42.04
